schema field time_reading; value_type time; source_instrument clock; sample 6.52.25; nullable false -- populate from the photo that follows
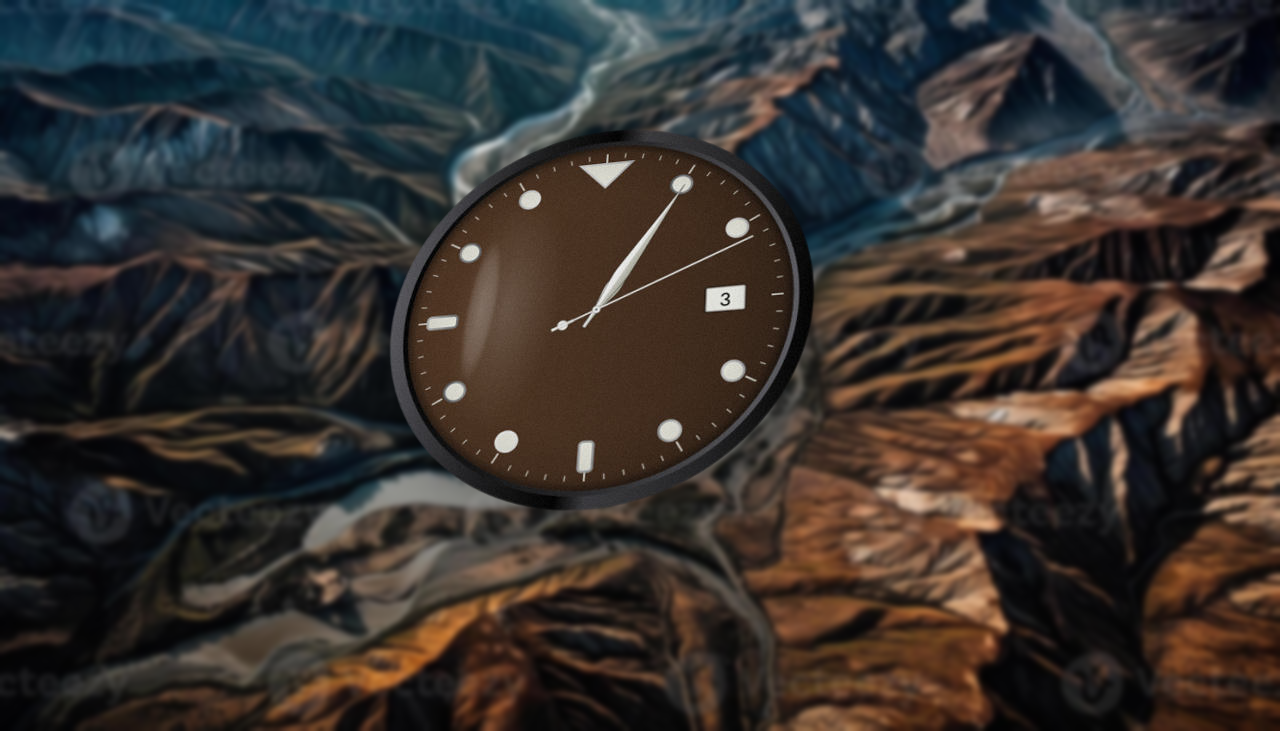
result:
1.05.11
